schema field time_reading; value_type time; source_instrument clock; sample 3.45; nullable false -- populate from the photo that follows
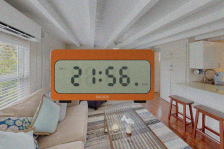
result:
21.56
